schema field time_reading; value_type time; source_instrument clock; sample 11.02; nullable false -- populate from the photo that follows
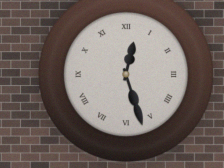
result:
12.27
